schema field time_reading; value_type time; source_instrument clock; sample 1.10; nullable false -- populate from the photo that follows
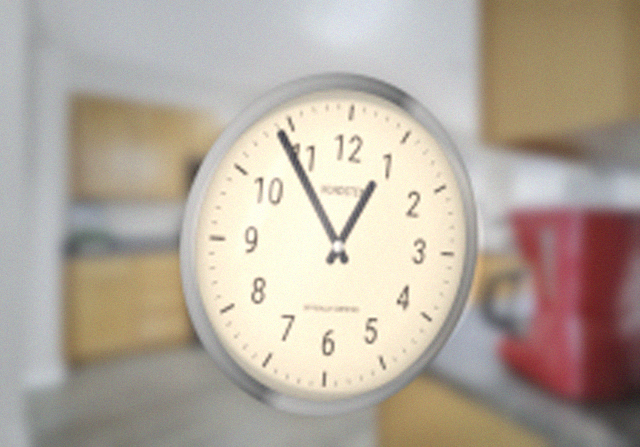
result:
12.54
